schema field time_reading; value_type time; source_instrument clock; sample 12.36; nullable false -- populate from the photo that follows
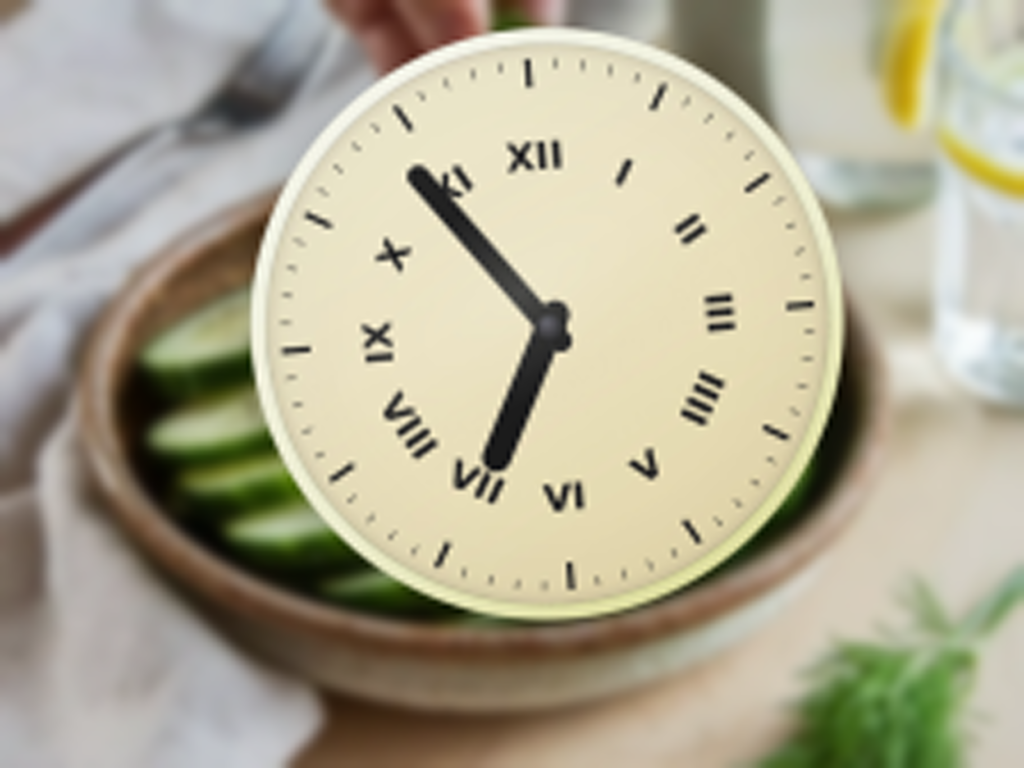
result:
6.54
